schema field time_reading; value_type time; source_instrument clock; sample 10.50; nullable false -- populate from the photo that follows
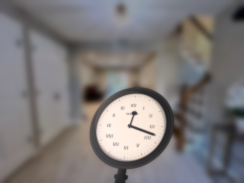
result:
12.18
